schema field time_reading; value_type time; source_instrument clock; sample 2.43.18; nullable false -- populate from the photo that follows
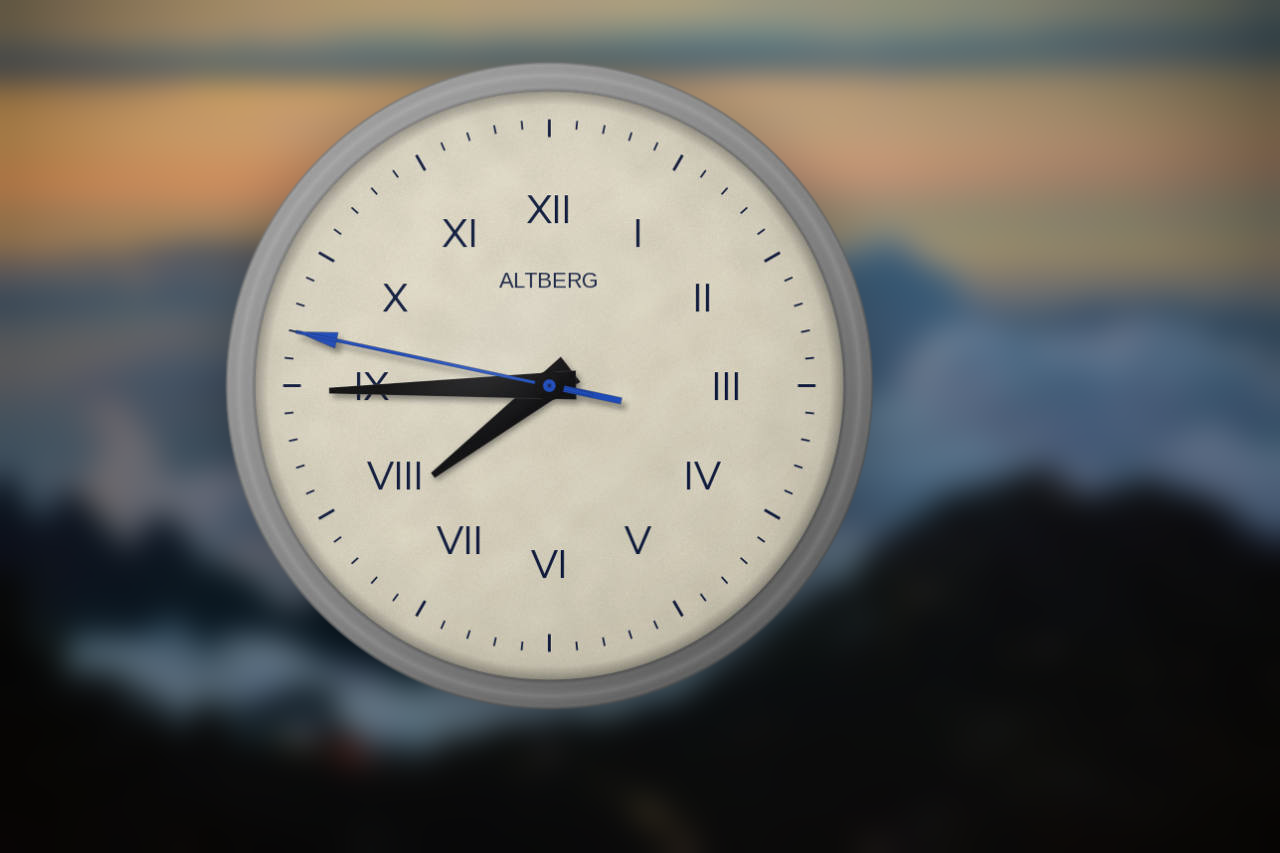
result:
7.44.47
